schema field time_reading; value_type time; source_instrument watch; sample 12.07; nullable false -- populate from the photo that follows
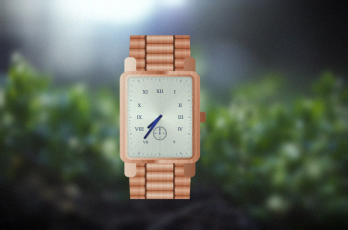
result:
7.36
